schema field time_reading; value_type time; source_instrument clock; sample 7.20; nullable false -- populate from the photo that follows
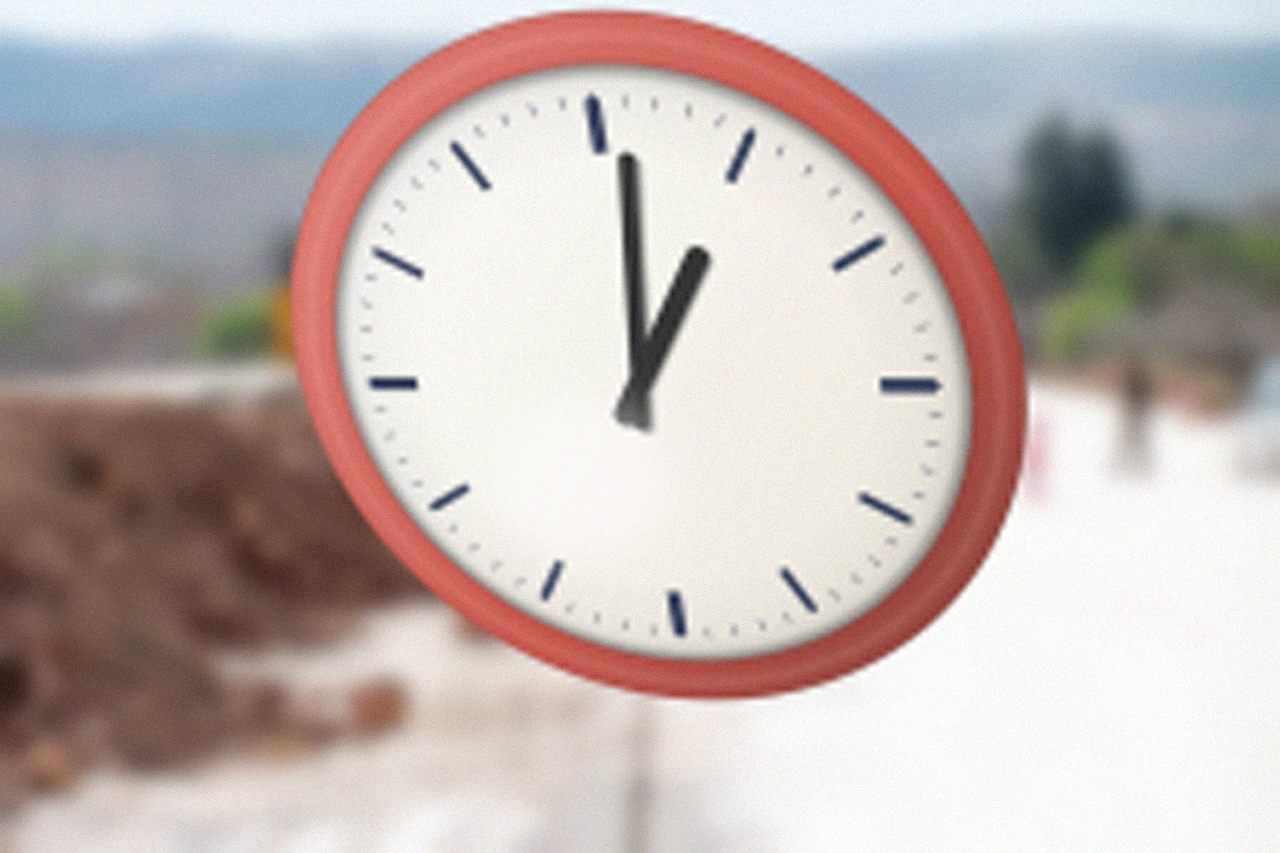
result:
1.01
